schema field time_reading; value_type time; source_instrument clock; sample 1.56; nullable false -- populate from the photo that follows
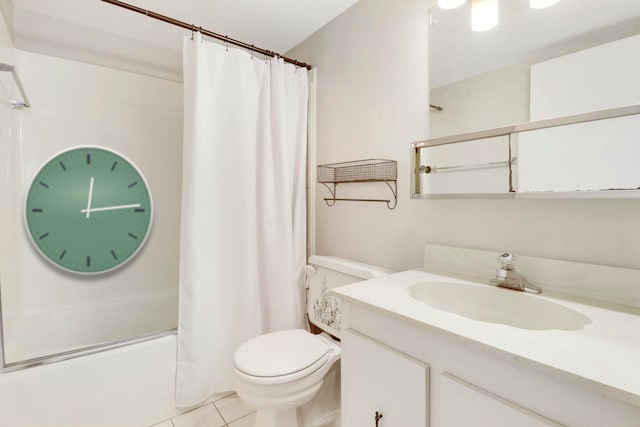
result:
12.14
